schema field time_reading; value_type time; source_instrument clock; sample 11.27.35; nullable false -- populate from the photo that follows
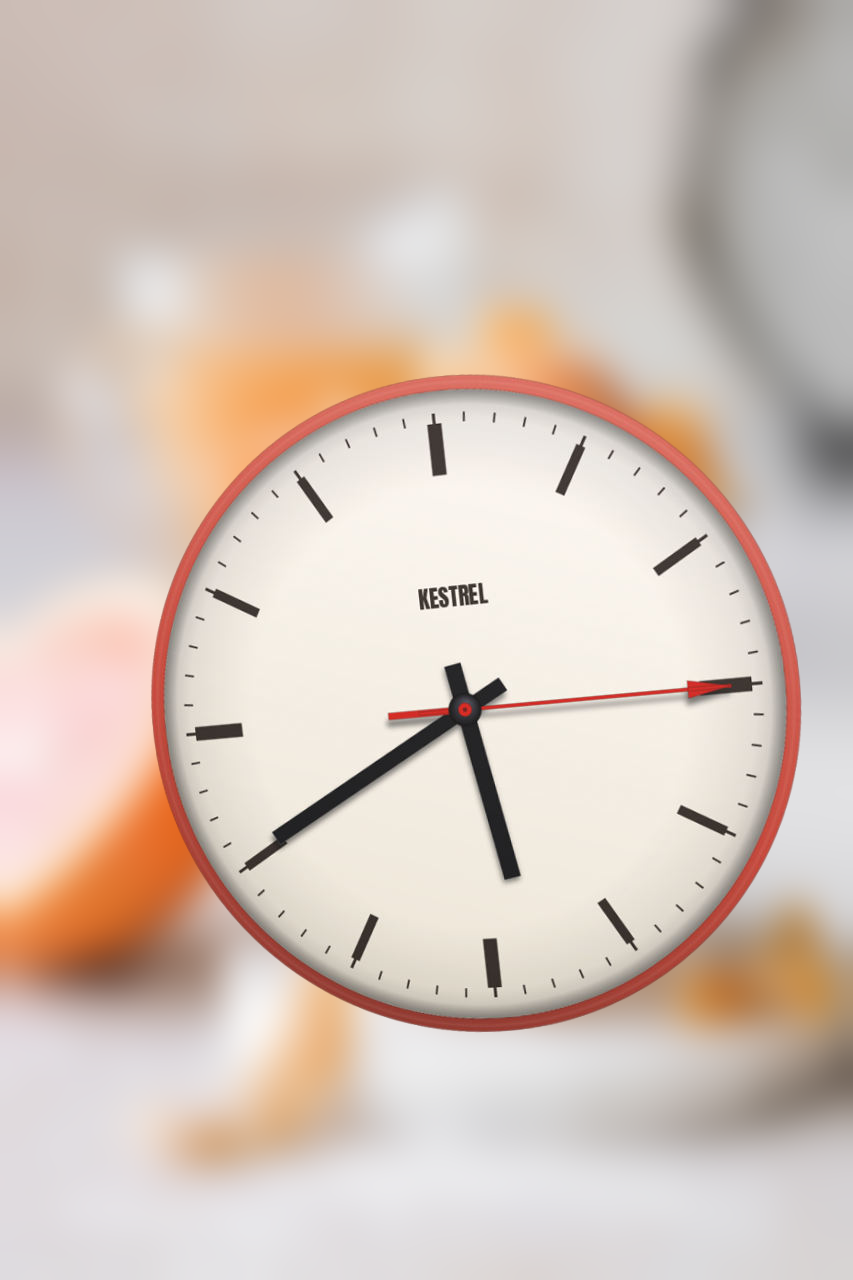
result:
5.40.15
